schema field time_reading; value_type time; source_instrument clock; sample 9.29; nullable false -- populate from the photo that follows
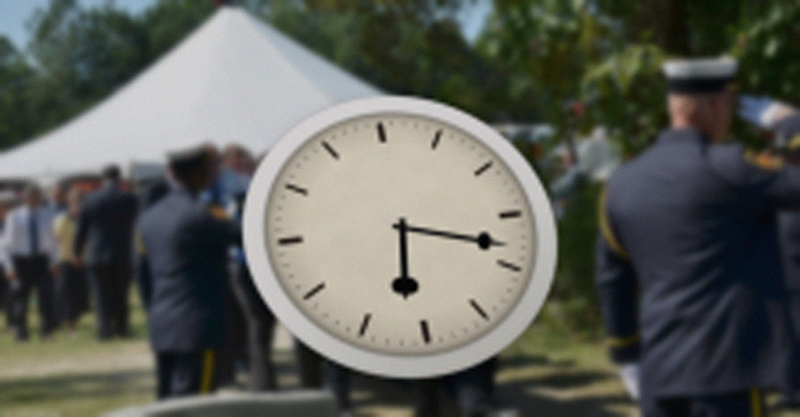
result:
6.18
